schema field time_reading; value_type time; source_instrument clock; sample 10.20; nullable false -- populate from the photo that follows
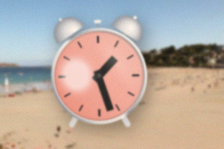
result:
1.27
